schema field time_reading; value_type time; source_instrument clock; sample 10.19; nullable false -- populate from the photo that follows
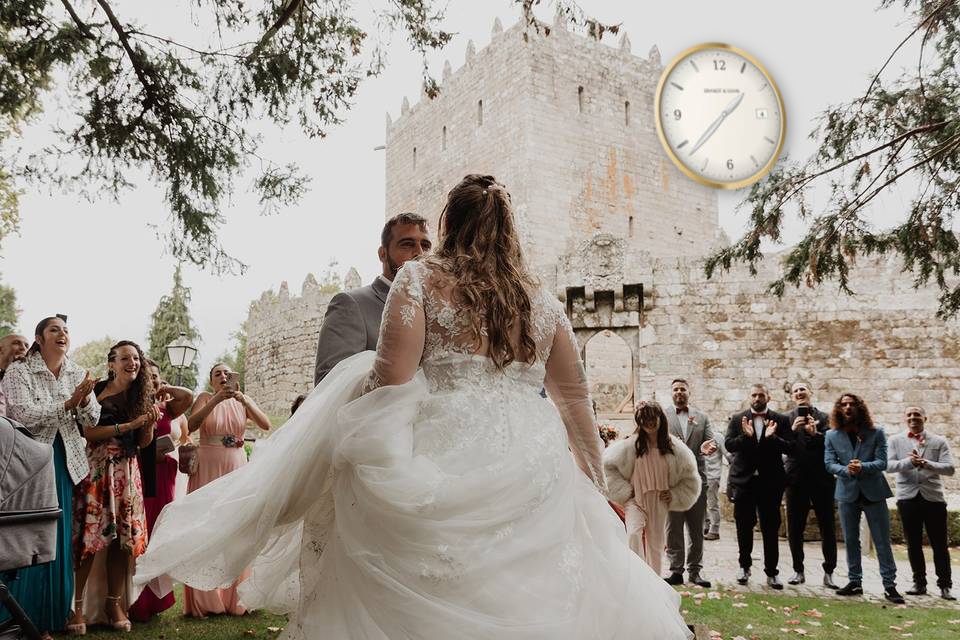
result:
1.38
